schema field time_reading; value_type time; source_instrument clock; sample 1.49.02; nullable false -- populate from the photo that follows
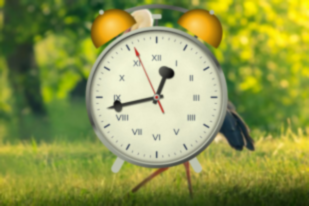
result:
12.42.56
